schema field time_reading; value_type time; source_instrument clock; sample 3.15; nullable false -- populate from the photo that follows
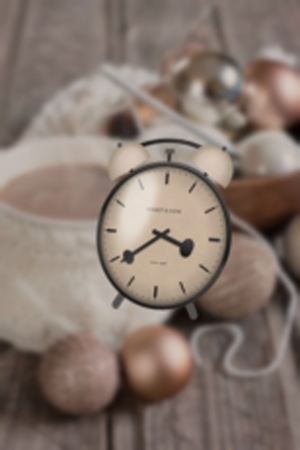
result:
3.39
